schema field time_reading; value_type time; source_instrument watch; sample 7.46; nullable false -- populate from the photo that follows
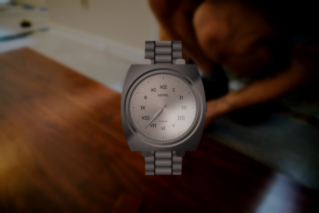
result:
7.37
